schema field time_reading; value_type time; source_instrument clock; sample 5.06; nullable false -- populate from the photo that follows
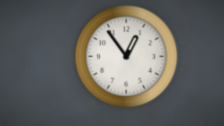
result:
12.54
